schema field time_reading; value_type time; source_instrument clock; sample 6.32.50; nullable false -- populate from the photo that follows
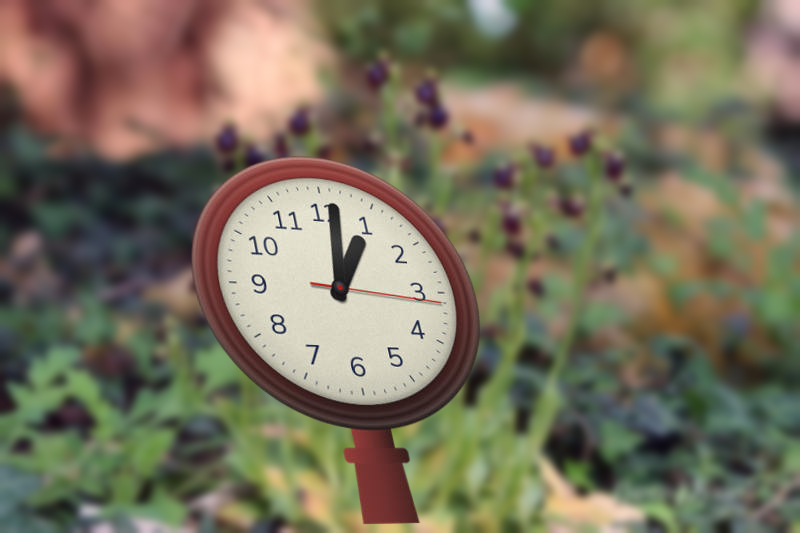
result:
1.01.16
